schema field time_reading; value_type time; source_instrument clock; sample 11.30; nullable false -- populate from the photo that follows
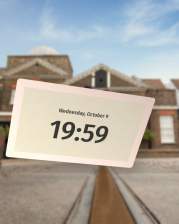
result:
19.59
